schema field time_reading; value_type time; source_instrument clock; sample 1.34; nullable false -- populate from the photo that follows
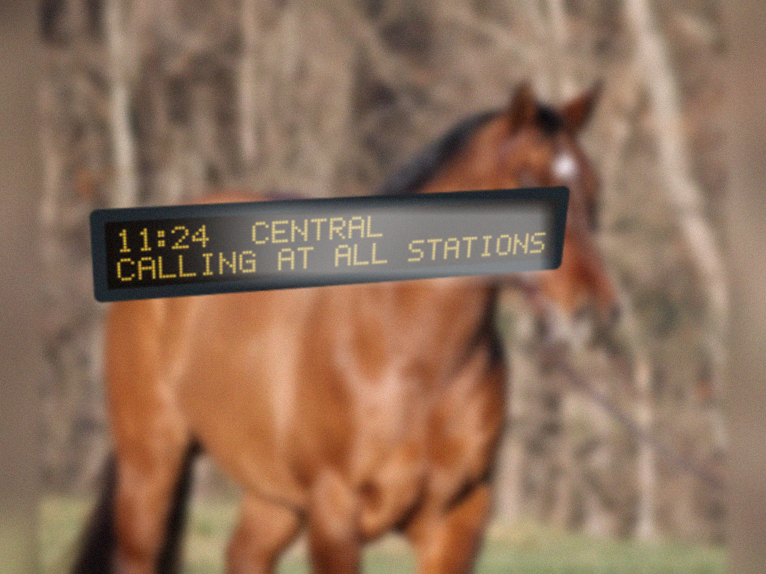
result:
11.24
